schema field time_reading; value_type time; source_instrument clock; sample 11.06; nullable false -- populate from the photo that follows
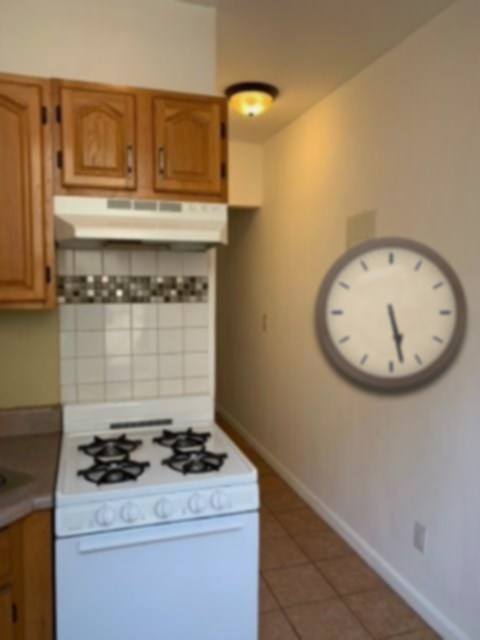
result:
5.28
